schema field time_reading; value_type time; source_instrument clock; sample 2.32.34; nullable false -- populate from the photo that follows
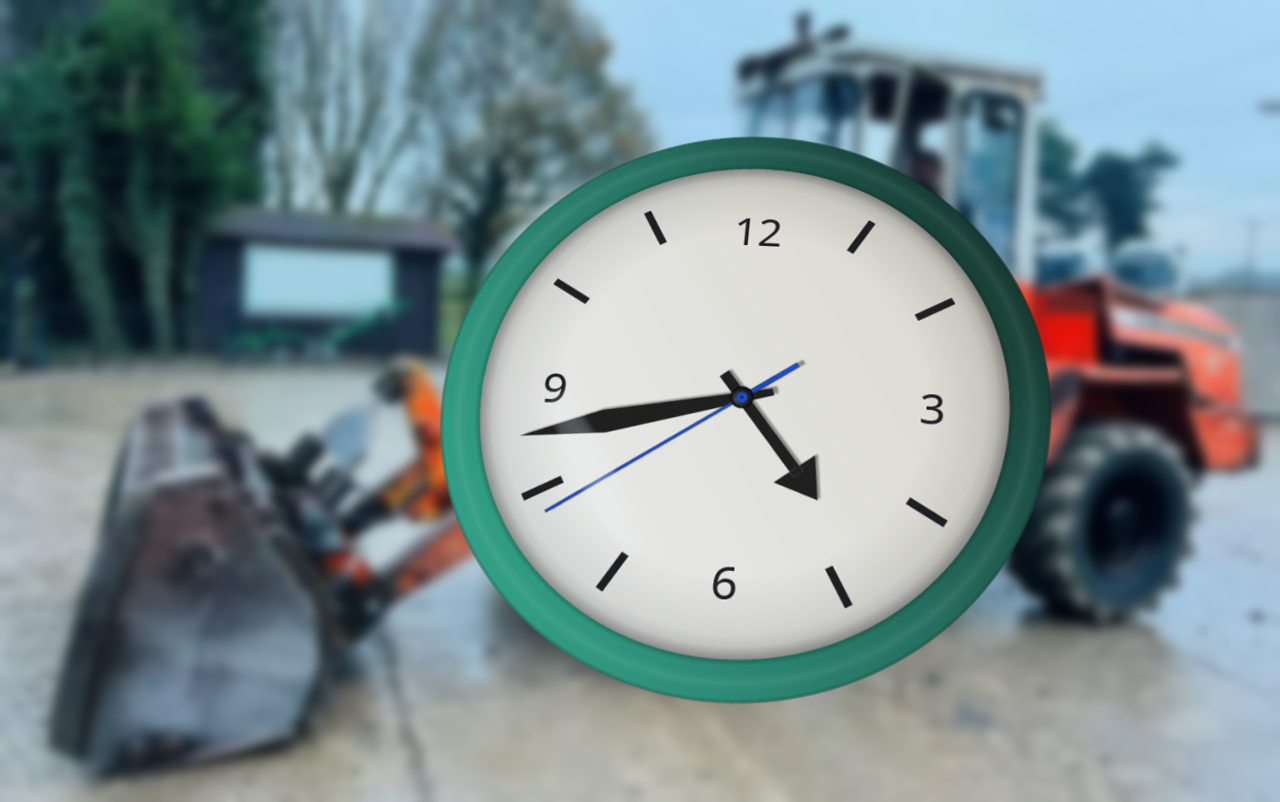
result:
4.42.39
